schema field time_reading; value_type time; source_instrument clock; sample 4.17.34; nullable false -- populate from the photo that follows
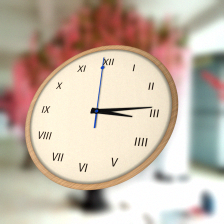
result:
3.13.59
